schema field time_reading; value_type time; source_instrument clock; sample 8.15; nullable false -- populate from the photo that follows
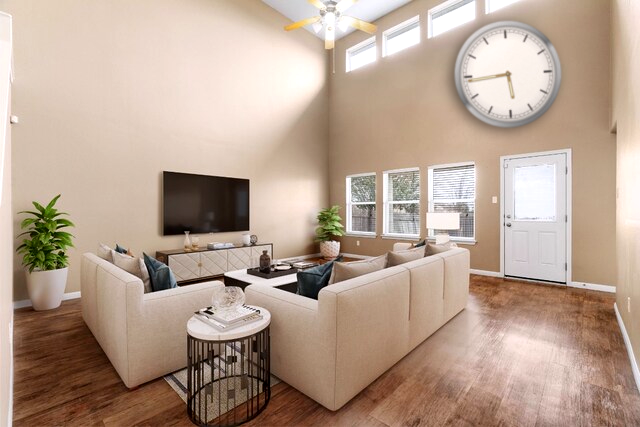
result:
5.44
